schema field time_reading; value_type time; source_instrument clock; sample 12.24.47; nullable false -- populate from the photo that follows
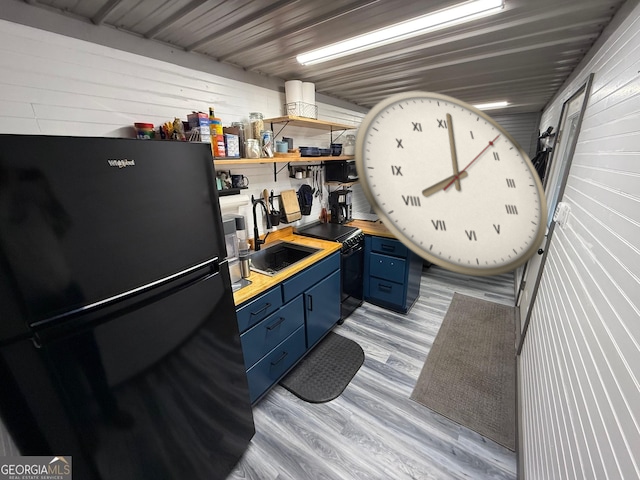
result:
8.01.08
